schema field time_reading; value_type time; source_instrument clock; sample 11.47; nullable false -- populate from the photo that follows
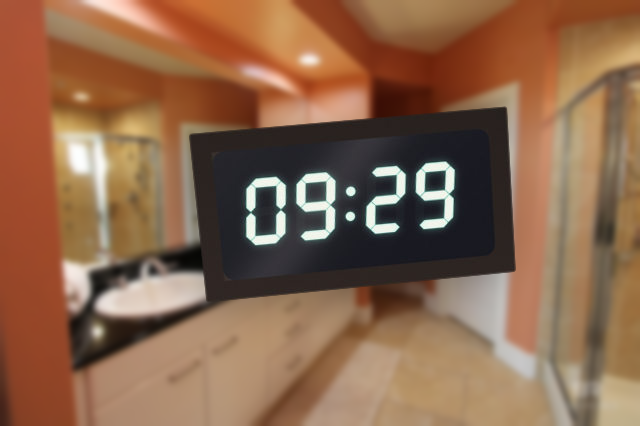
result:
9.29
